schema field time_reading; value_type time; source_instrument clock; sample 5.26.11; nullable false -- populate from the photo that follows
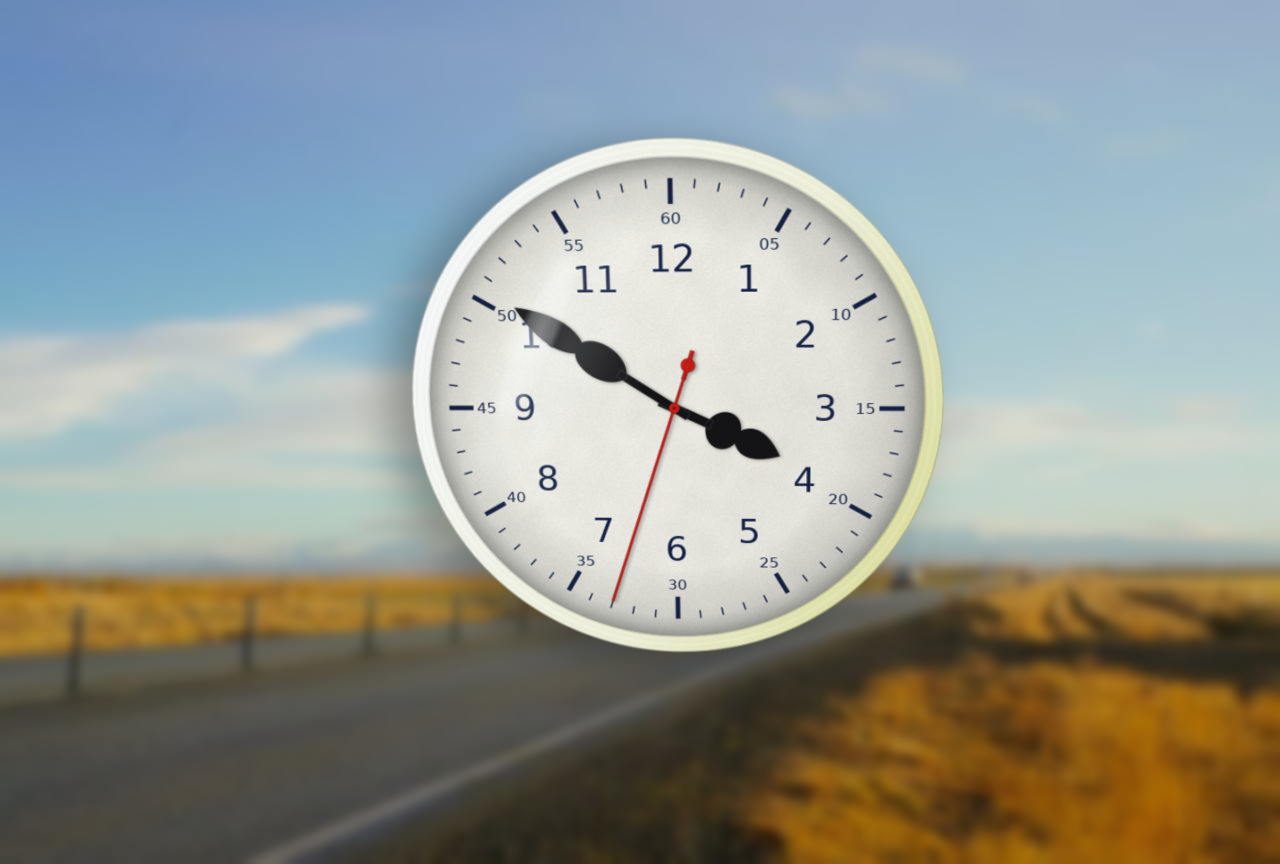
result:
3.50.33
